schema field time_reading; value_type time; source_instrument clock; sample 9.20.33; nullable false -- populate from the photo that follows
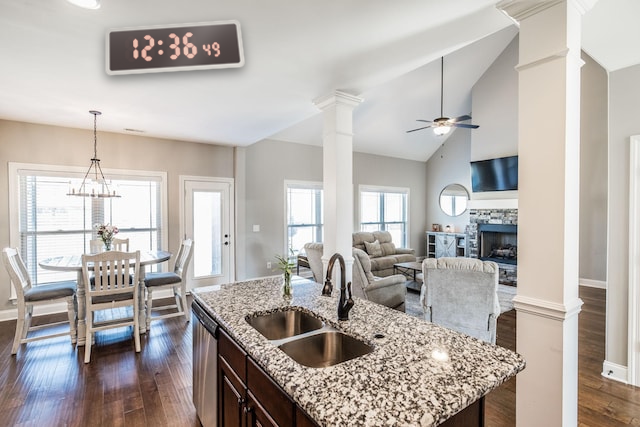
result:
12.36.49
